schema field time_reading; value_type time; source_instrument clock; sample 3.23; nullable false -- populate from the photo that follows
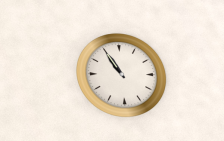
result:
10.55
